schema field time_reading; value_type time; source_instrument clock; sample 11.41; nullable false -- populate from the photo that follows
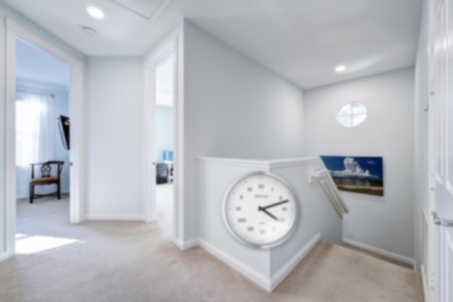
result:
4.12
